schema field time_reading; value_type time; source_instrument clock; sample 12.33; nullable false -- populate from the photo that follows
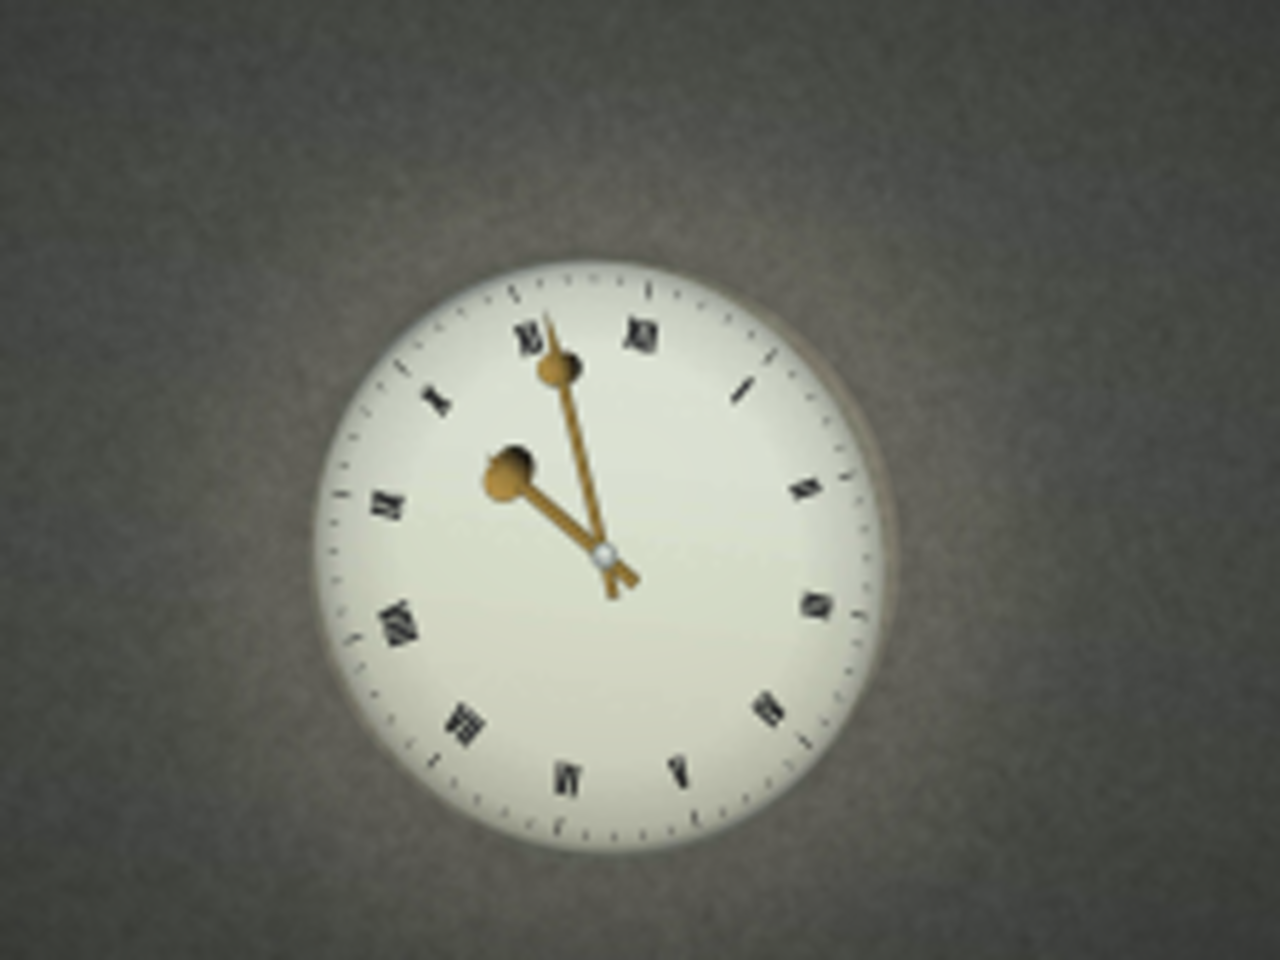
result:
9.56
